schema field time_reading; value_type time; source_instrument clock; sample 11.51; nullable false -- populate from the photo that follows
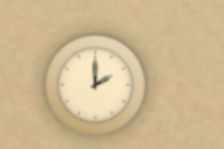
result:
2.00
